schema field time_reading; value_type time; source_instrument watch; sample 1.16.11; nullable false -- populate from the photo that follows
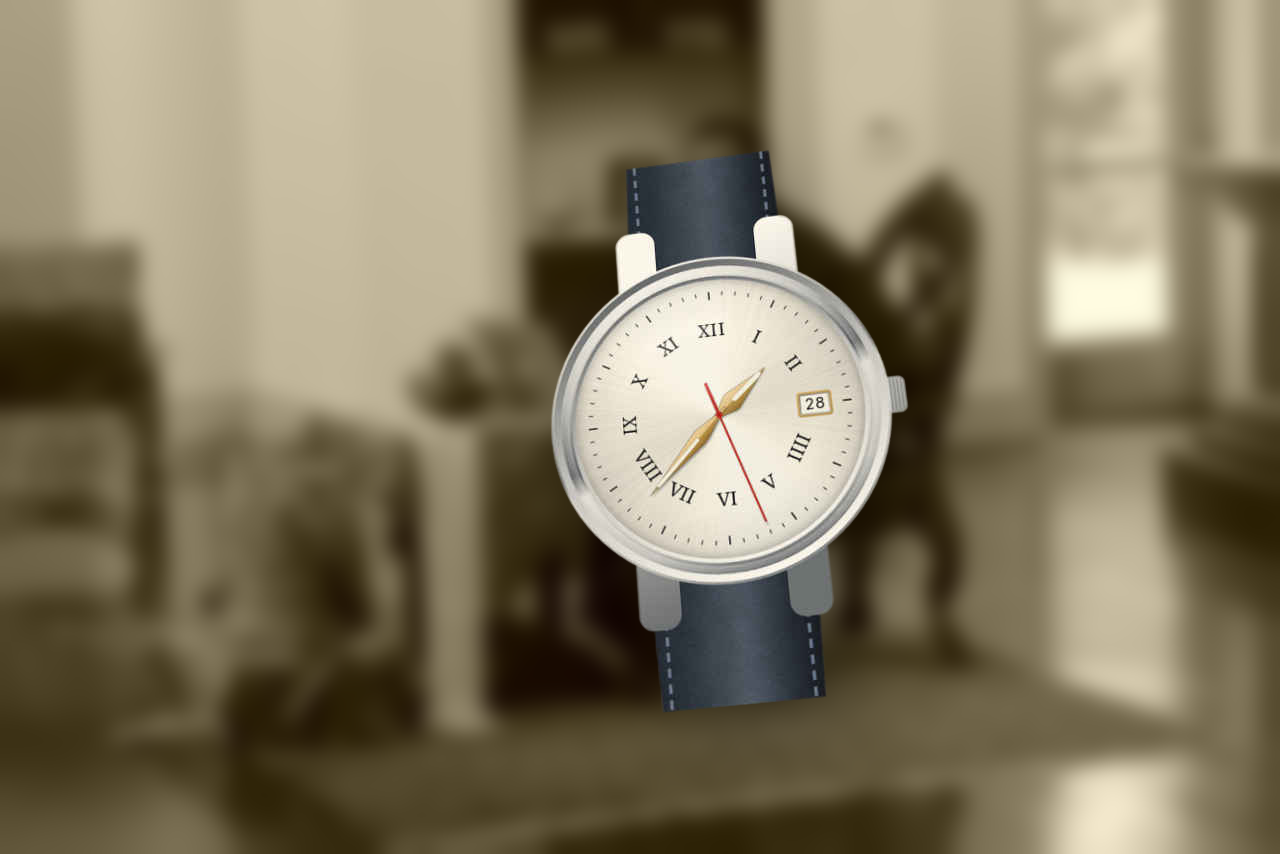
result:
1.37.27
